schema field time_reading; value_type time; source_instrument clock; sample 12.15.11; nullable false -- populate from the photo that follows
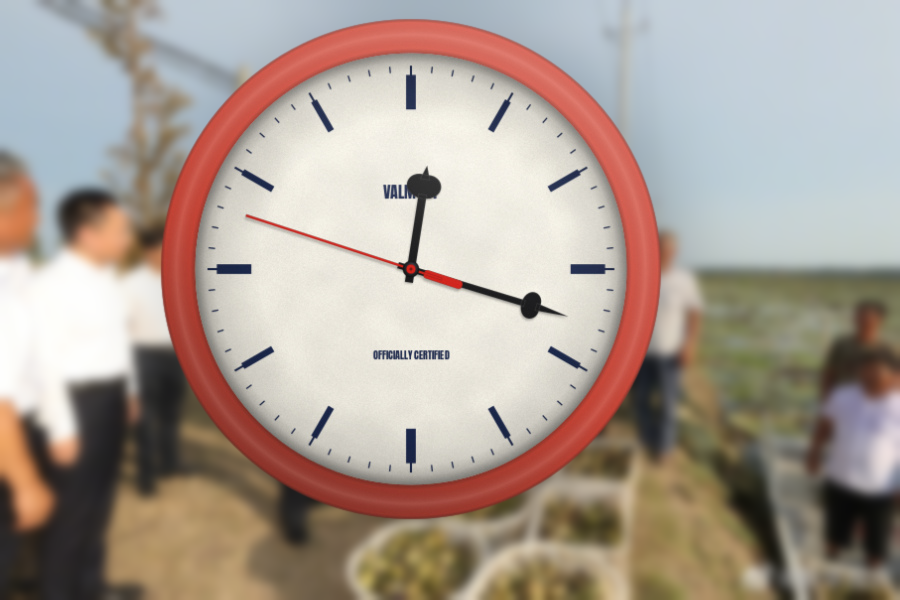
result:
12.17.48
